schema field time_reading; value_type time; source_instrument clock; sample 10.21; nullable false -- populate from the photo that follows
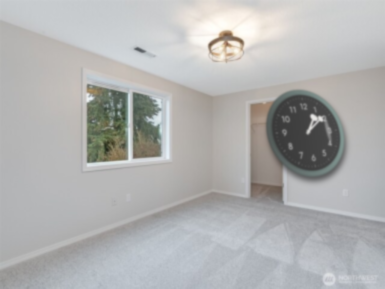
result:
1.09
